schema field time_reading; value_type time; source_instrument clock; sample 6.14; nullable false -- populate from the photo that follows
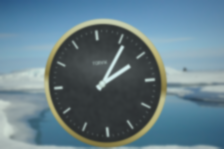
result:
2.06
